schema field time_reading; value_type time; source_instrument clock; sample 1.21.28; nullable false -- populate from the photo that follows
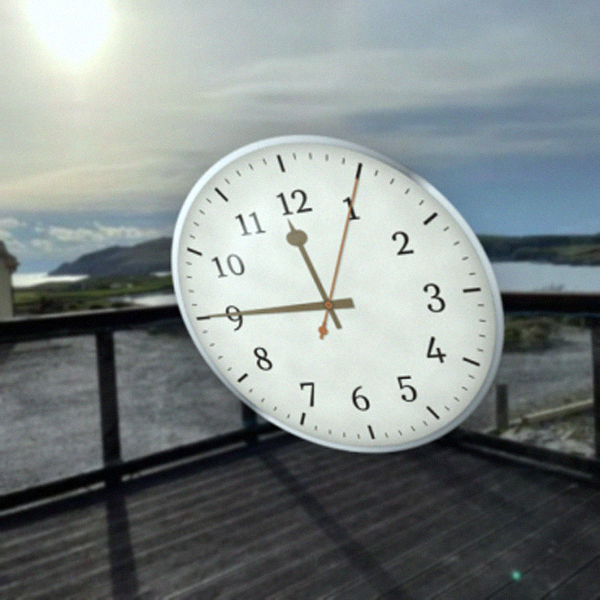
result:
11.45.05
